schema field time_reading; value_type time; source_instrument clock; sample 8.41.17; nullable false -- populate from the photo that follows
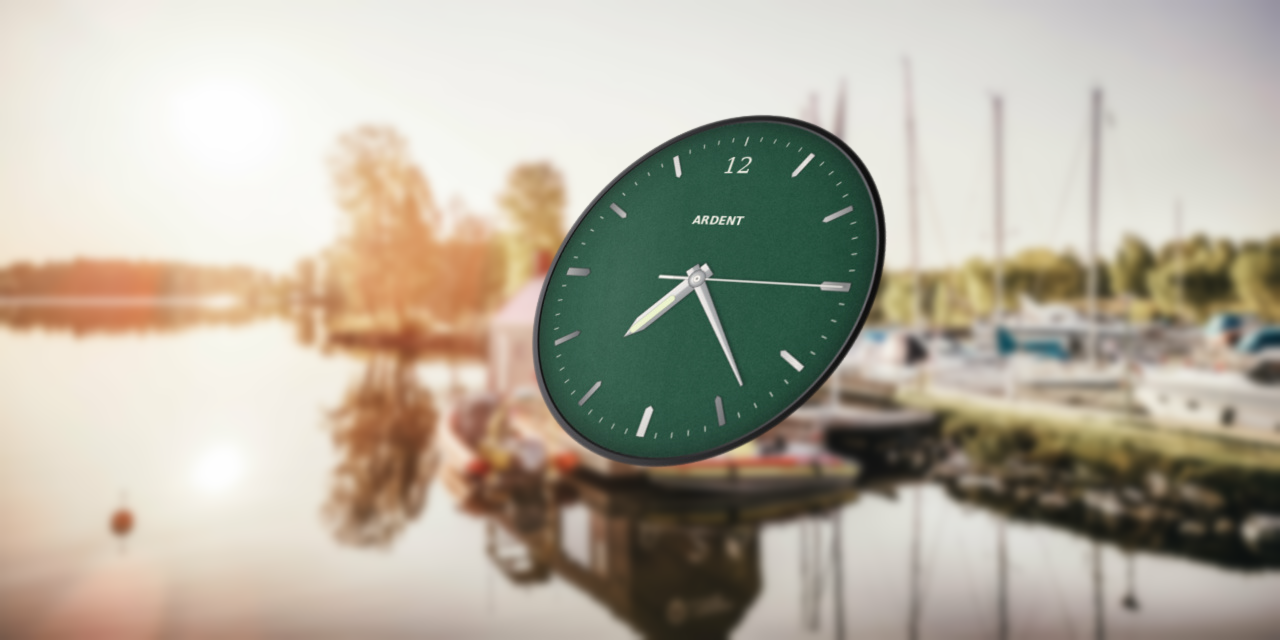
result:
7.23.15
